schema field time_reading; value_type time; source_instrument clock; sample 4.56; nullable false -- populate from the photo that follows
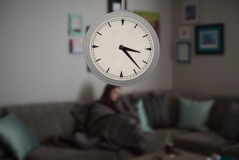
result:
3.23
